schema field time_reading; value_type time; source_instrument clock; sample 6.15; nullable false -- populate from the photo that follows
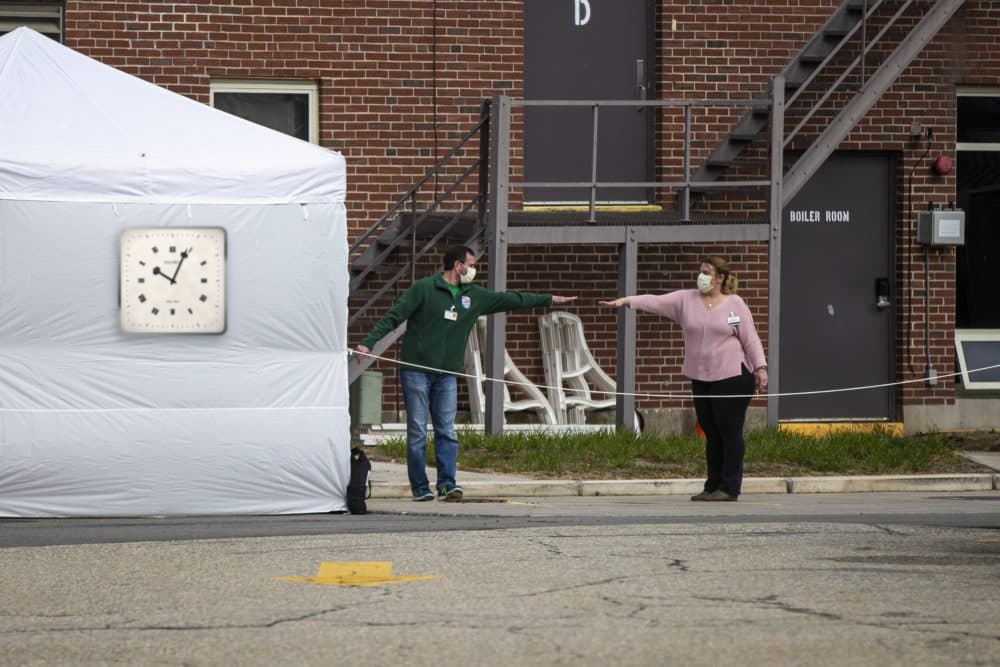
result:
10.04
